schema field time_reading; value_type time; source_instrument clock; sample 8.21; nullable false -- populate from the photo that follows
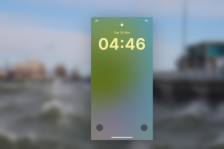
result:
4.46
